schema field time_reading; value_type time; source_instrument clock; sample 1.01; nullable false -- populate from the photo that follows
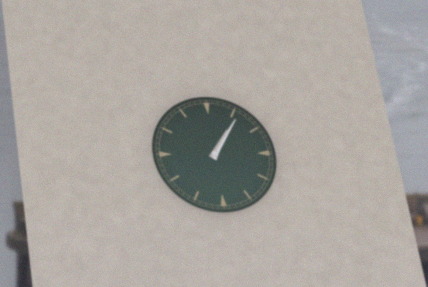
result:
1.06
